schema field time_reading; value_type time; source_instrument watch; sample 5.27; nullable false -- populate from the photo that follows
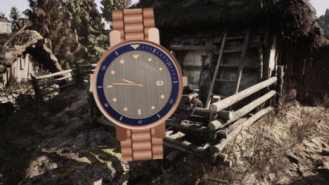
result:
9.46
